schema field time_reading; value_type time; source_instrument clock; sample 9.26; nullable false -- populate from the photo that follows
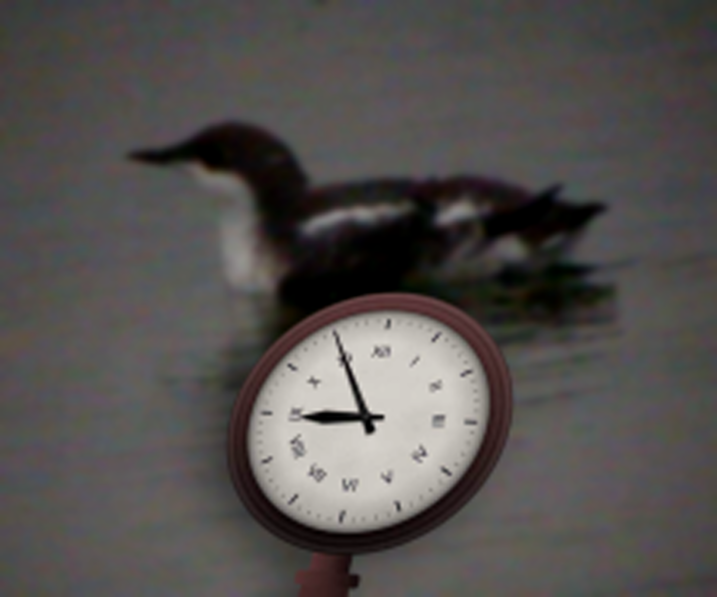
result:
8.55
